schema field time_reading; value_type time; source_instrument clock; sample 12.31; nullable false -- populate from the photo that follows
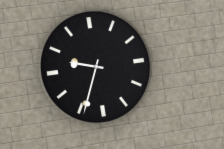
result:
9.34
